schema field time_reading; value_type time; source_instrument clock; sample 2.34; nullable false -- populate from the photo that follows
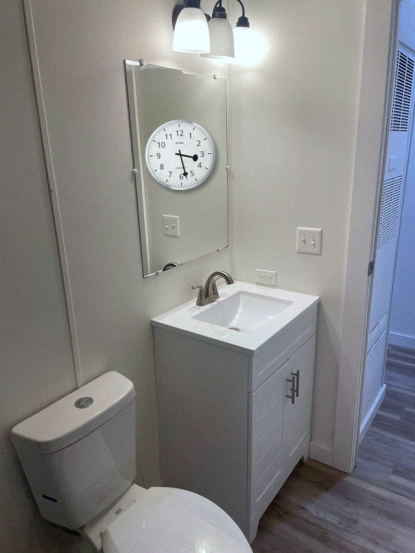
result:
3.28
